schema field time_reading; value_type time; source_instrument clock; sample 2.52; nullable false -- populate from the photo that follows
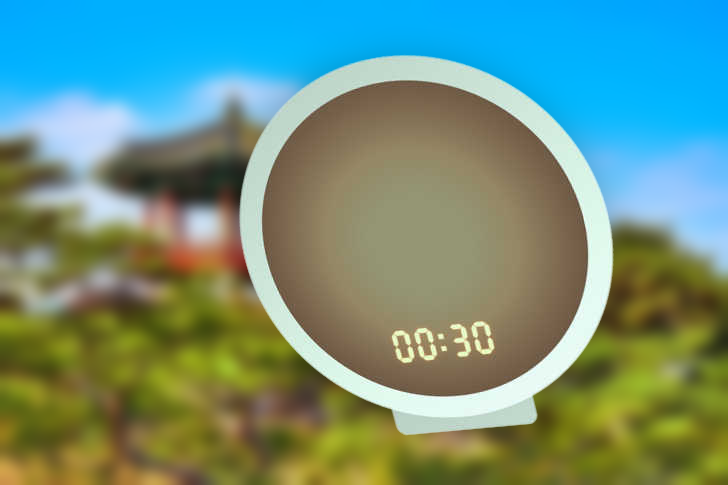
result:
0.30
